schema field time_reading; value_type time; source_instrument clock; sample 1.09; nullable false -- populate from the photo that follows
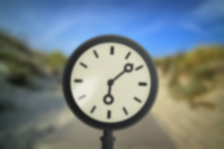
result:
6.08
